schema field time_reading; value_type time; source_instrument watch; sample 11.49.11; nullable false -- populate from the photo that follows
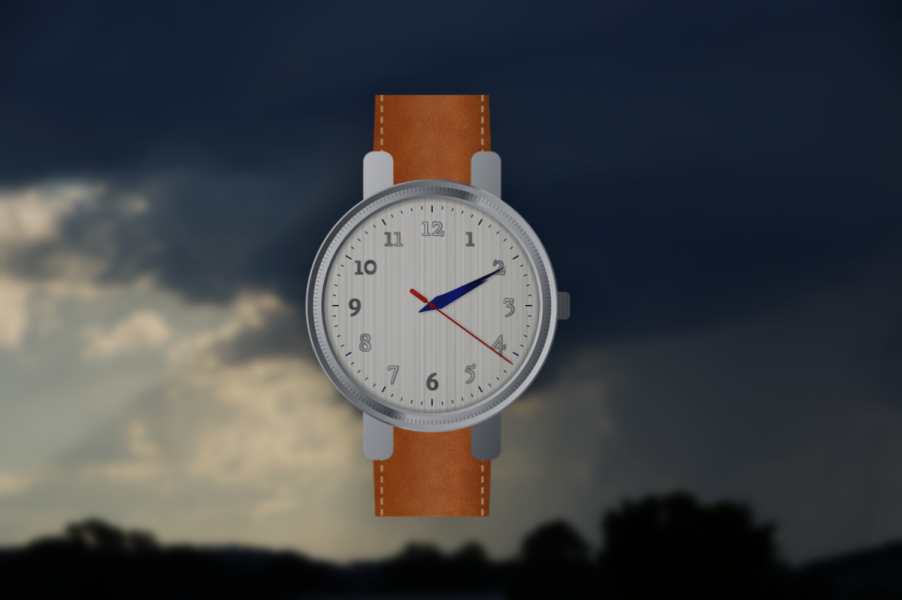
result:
2.10.21
